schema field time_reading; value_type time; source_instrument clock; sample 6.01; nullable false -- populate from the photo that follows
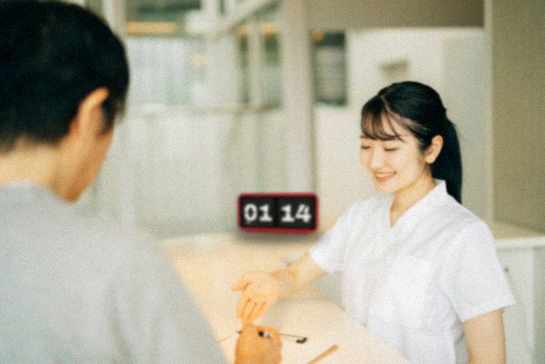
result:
1.14
